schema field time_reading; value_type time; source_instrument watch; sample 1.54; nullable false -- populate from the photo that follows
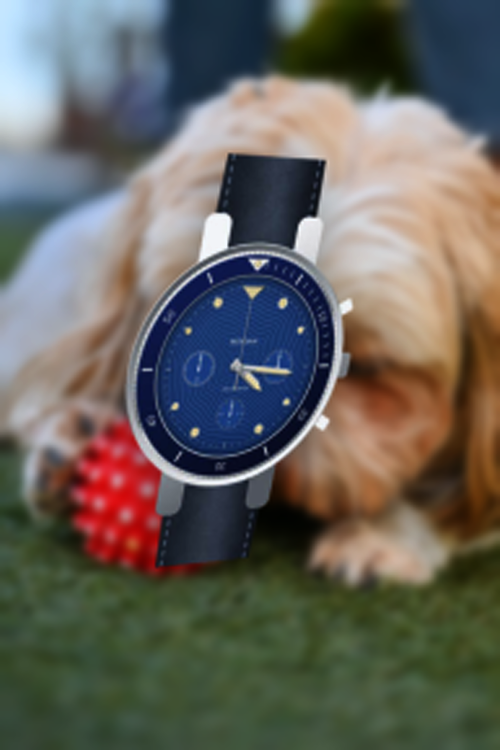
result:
4.16
